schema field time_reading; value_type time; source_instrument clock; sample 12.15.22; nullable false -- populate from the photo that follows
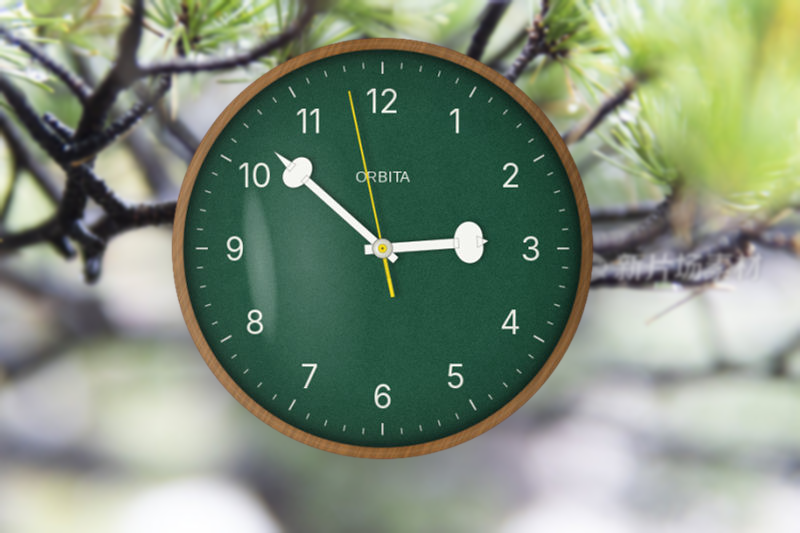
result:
2.51.58
